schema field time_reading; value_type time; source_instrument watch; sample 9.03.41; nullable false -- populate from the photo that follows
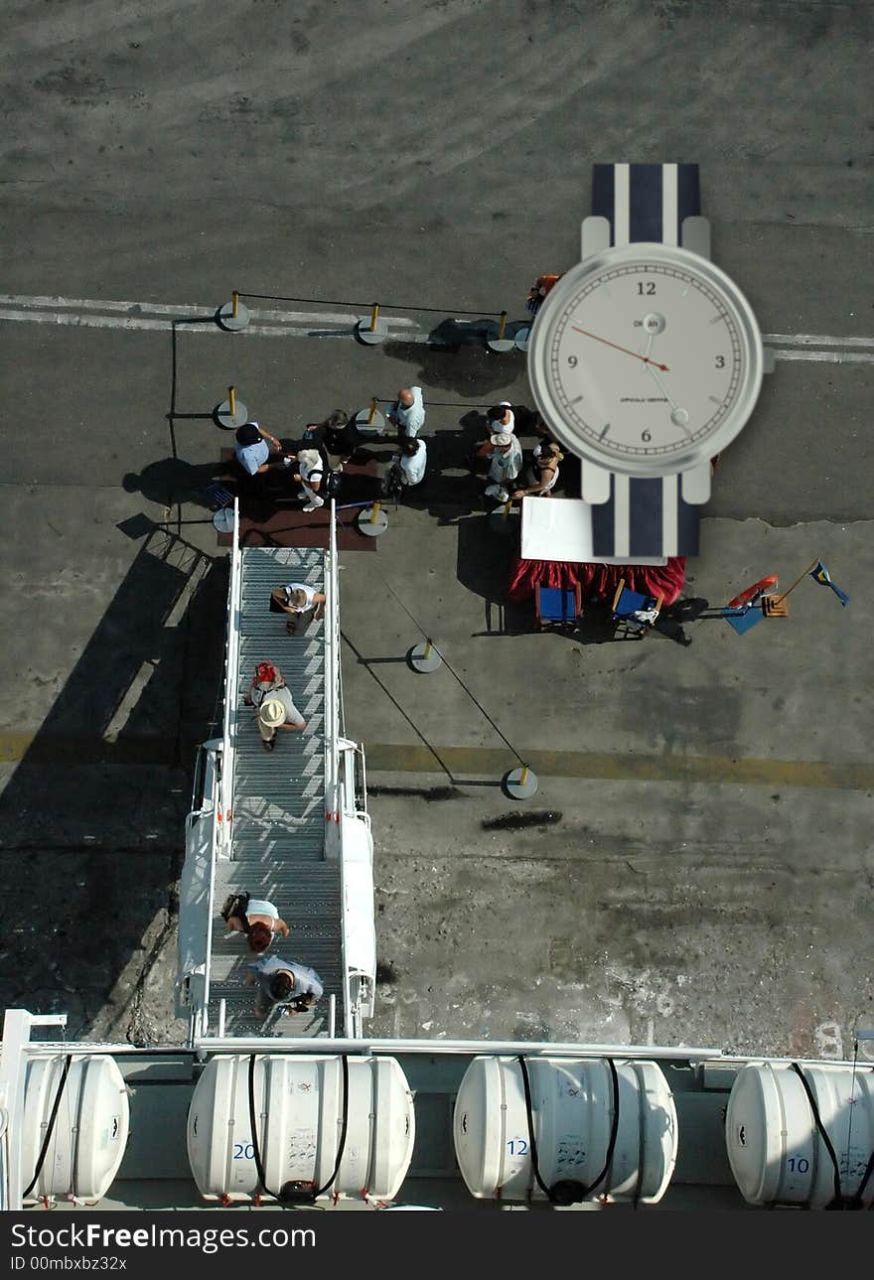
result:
12.24.49
